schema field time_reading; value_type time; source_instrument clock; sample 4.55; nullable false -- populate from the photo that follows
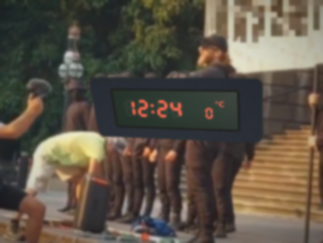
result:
12.24
